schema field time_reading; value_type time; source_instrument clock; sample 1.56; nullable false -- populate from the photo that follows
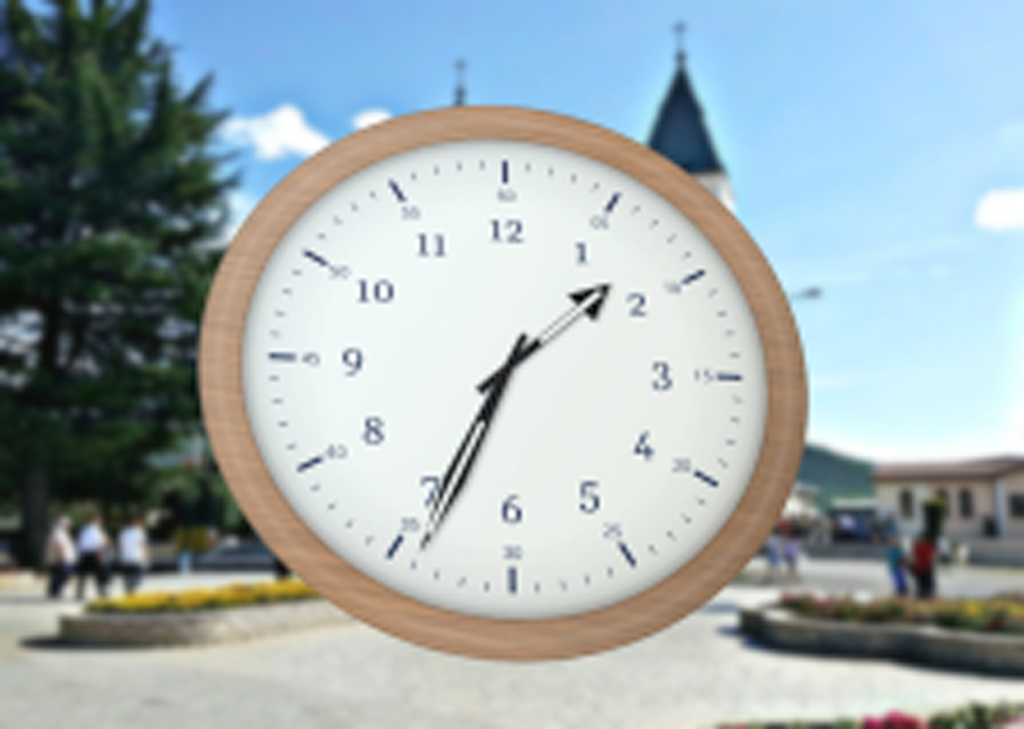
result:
1.34
